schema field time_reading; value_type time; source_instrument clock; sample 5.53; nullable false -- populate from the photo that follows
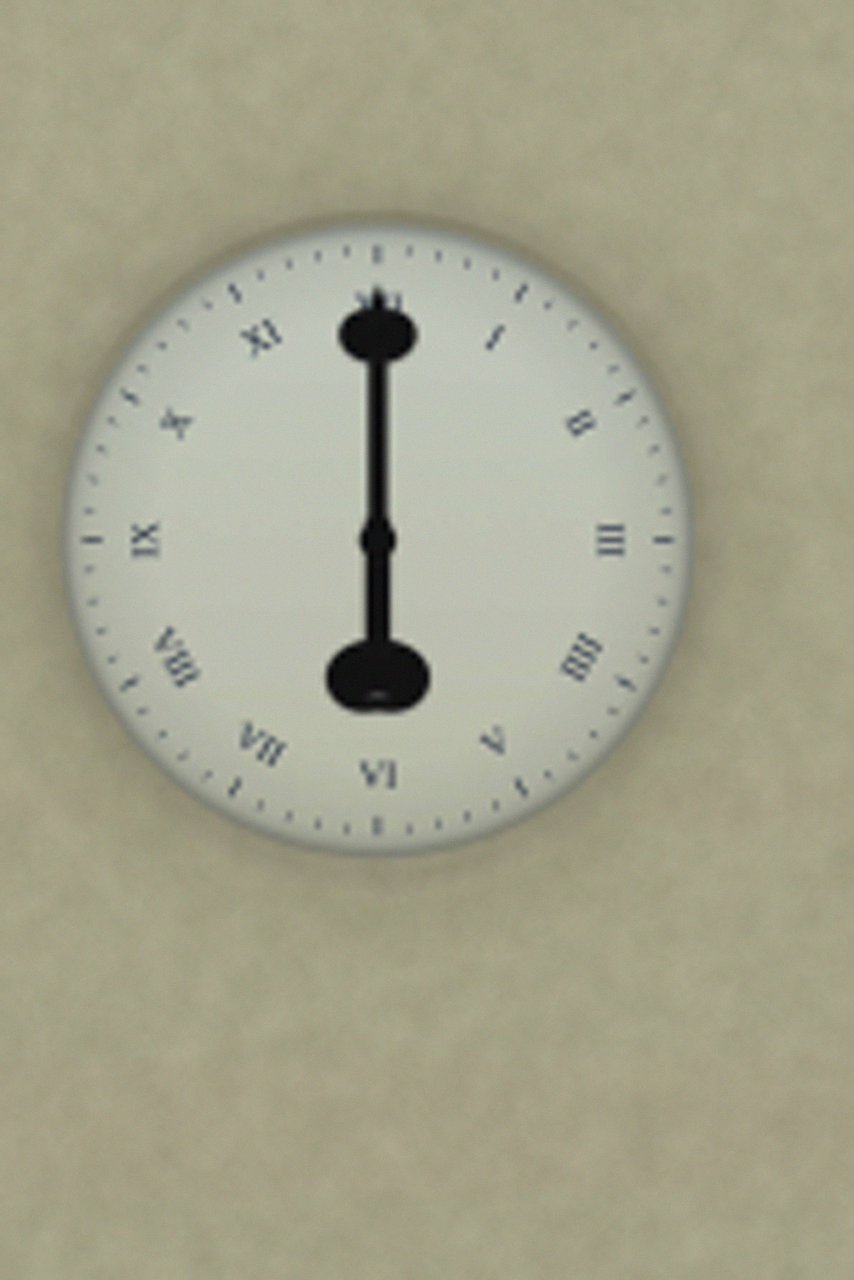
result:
6.00
